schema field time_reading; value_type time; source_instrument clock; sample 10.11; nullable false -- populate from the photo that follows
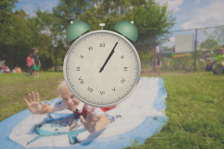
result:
1.05
